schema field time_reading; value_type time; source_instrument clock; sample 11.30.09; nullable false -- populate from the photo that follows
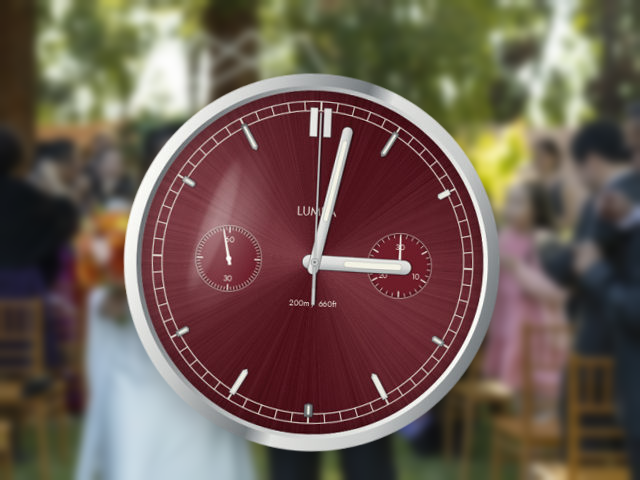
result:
3.01.58
